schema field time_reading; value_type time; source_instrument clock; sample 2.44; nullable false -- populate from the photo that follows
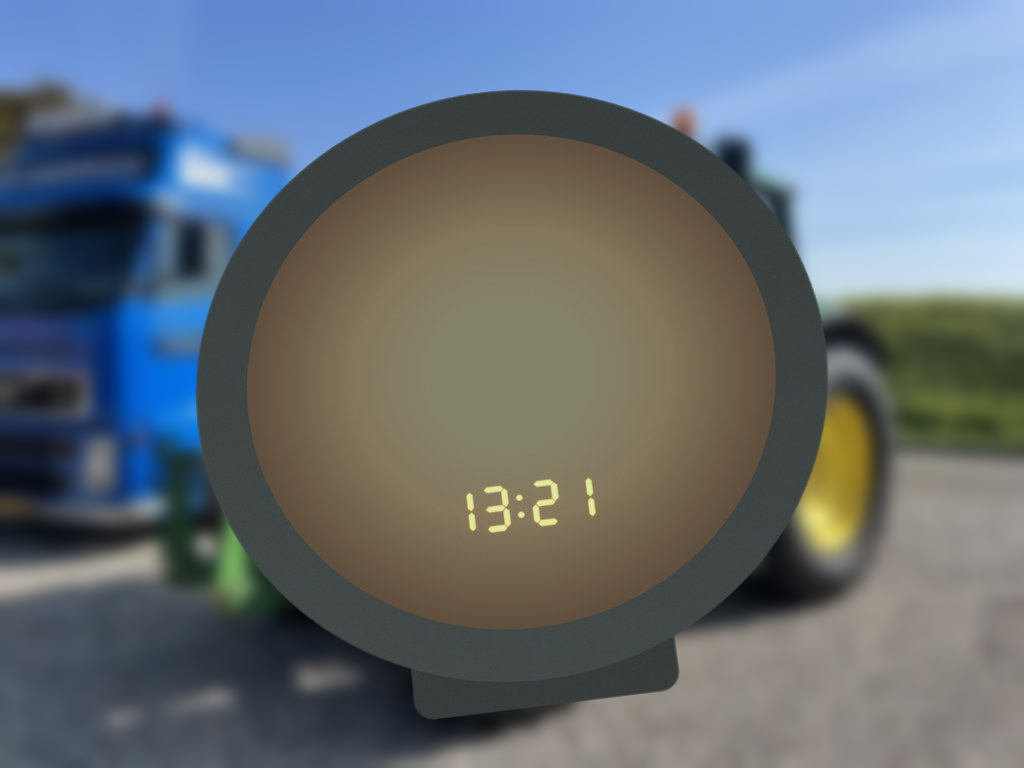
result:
13.21
